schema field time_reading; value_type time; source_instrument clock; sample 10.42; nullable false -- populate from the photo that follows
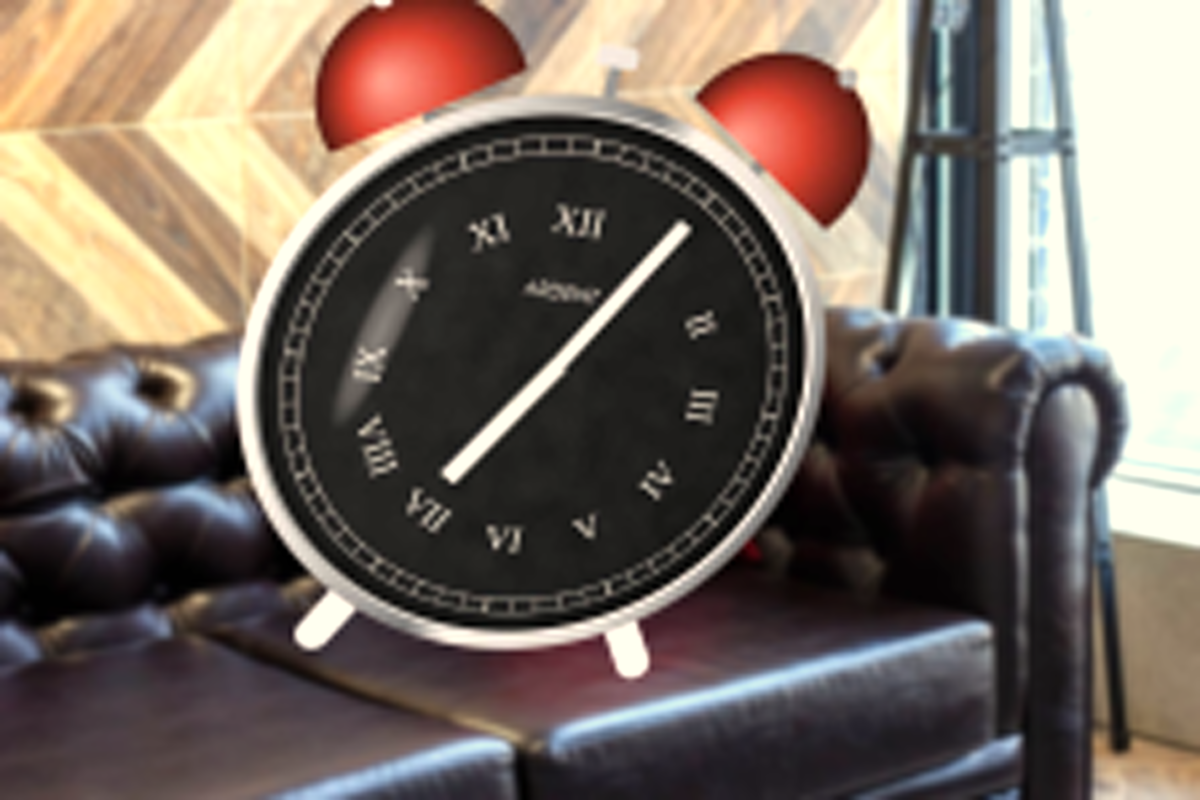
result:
7.05
